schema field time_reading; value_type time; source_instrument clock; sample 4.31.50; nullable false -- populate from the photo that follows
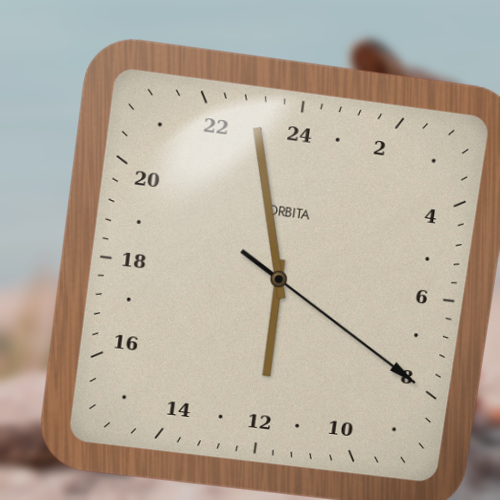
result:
11.57.20
